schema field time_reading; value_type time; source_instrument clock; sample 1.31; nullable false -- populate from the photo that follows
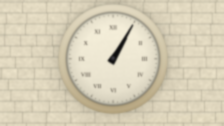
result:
1.05
